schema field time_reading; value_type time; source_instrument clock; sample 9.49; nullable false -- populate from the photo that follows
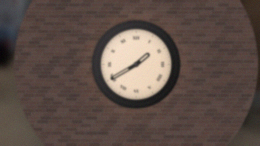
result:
1.40
